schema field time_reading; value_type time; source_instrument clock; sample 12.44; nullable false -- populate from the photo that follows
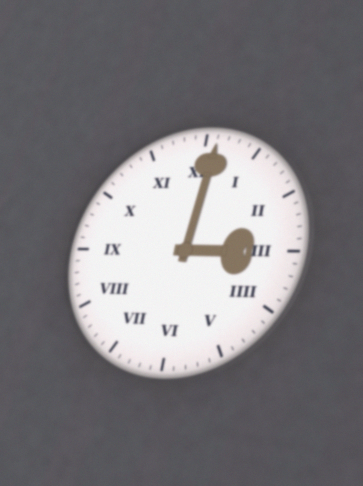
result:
3.01
